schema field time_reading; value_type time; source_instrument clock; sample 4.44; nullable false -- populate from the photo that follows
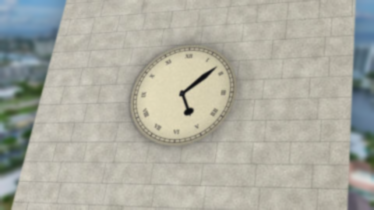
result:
5.08
